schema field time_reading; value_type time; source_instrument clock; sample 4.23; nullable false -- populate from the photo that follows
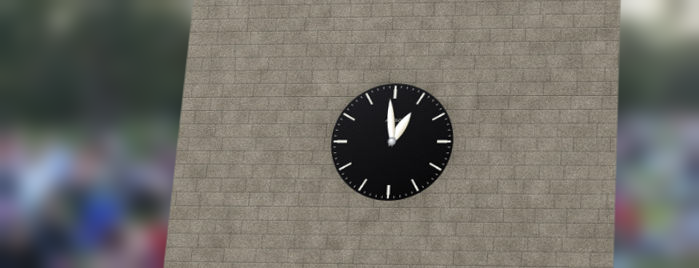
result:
12.59
